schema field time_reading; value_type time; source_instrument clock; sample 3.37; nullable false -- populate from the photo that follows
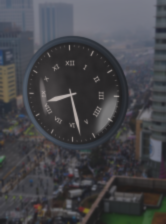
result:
8.28
